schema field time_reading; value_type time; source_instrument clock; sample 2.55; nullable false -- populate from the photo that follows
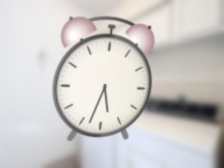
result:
5.33
